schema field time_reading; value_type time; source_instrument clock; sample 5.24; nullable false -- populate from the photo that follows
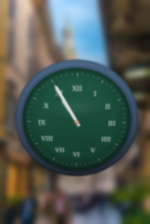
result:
10.55
